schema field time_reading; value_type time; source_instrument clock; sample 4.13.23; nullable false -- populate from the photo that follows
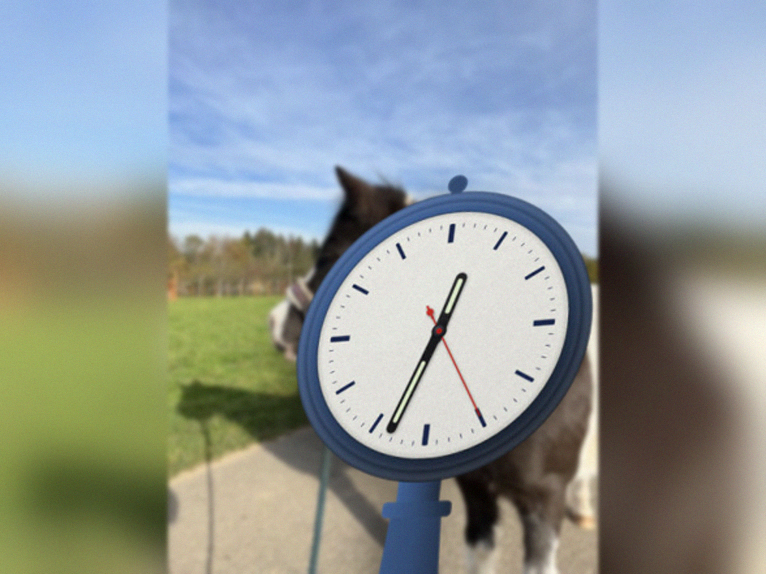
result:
12.33.25
